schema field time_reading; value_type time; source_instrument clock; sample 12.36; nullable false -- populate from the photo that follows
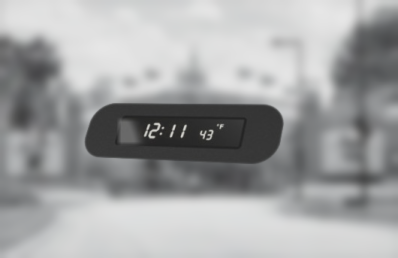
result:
12.11
